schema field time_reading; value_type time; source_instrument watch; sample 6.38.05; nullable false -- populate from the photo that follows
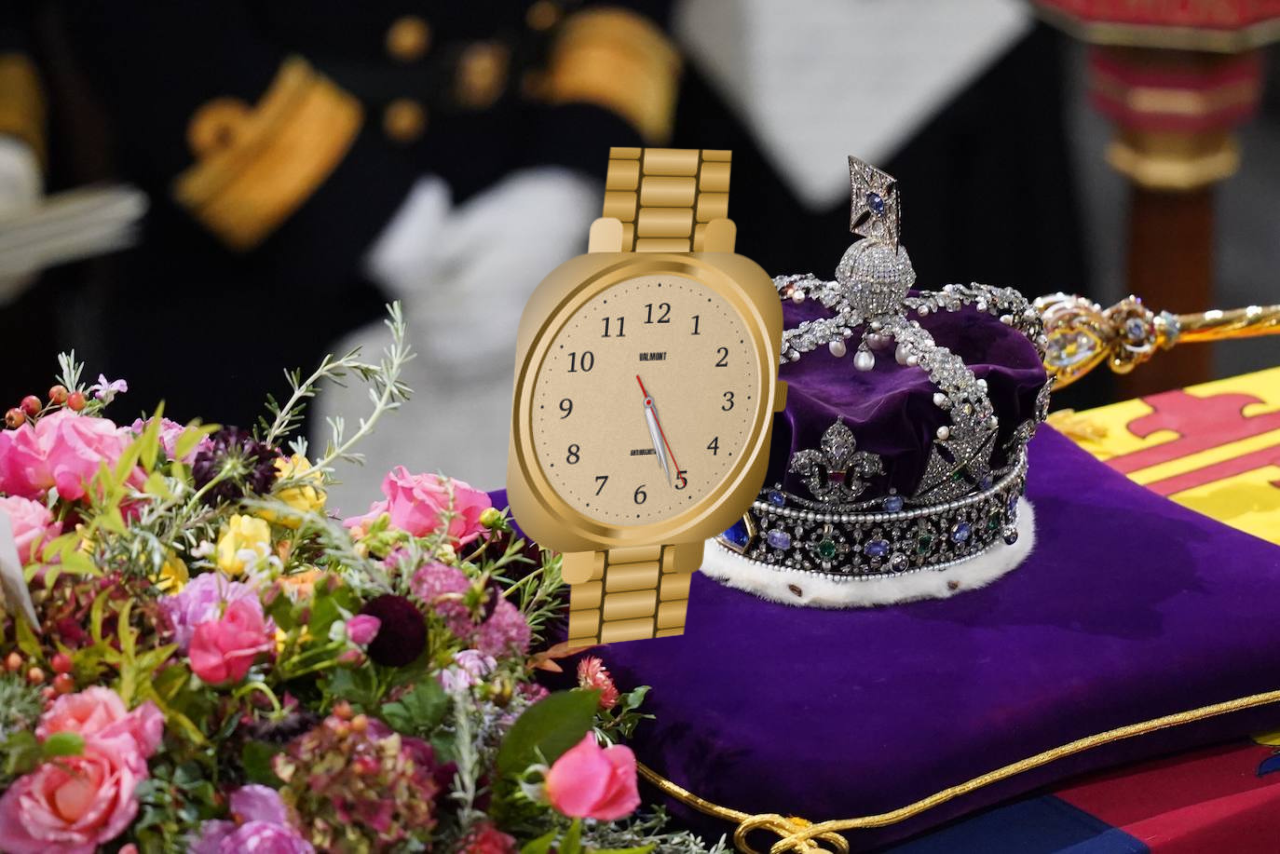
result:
5.26.25
